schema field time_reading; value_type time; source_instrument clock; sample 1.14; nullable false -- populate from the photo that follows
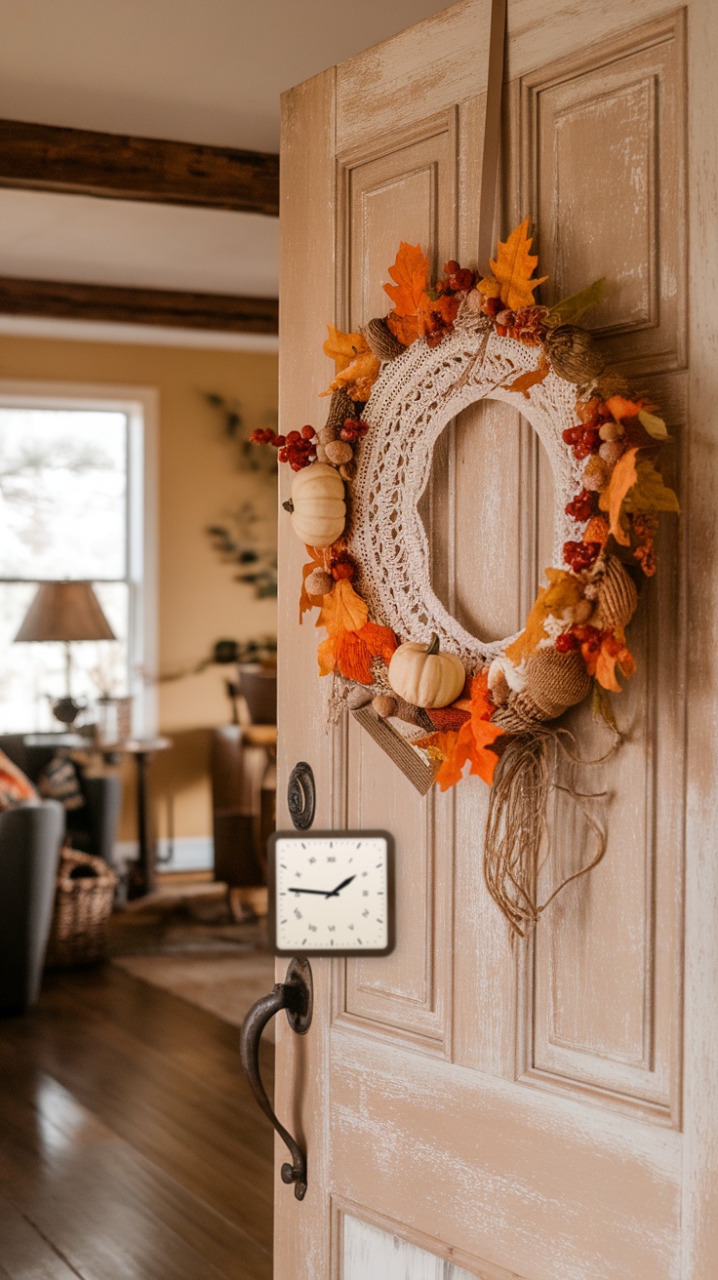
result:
1.46
